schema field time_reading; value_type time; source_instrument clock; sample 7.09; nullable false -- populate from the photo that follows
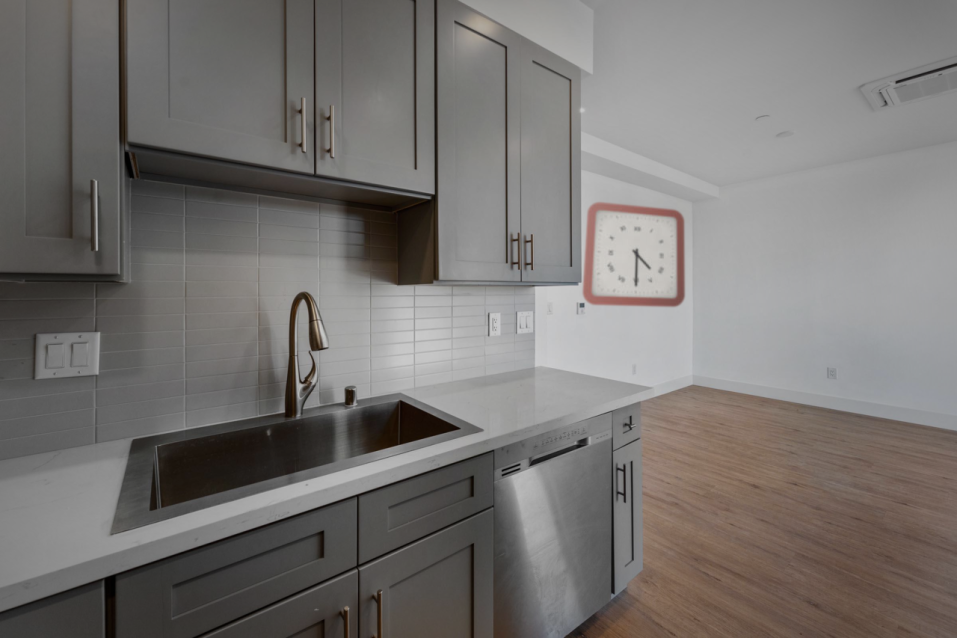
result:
4.30
